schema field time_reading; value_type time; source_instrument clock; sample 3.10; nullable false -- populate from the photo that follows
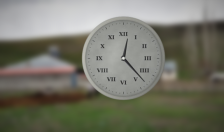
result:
12.23
